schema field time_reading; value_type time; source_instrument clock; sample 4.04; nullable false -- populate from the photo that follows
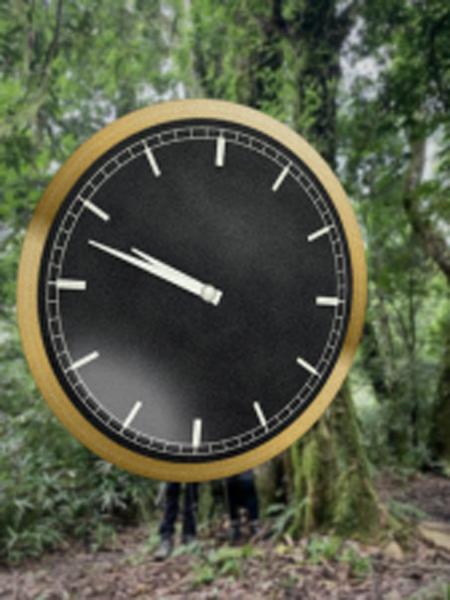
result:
9.48
